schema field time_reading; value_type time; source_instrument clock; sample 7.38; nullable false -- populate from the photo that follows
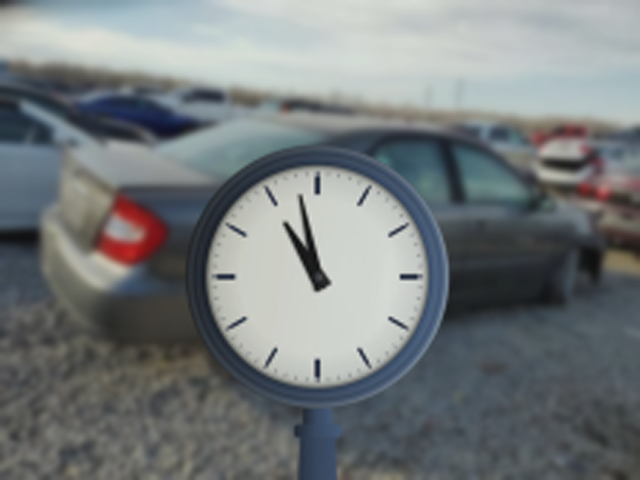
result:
10.58
